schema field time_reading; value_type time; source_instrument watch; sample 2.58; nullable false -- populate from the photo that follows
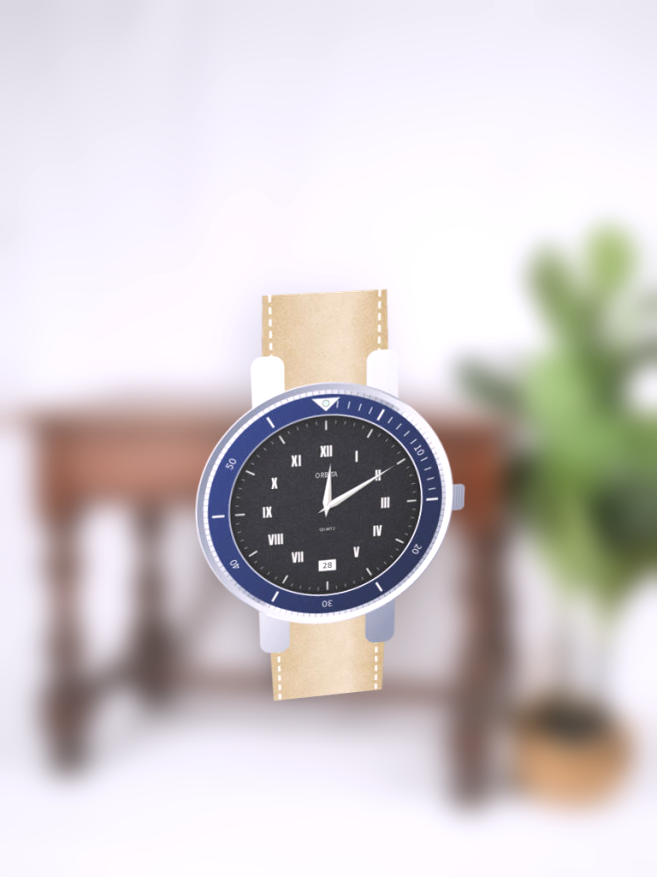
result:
12.10
